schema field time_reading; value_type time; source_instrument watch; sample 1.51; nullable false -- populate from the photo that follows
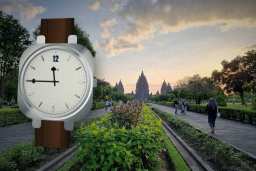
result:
11.45
